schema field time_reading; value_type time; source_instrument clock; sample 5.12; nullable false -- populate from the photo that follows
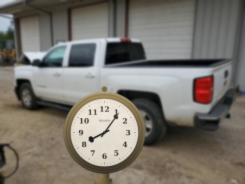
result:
8.06
